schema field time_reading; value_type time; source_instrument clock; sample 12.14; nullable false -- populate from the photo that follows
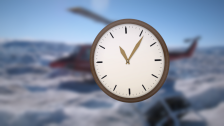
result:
11.06
